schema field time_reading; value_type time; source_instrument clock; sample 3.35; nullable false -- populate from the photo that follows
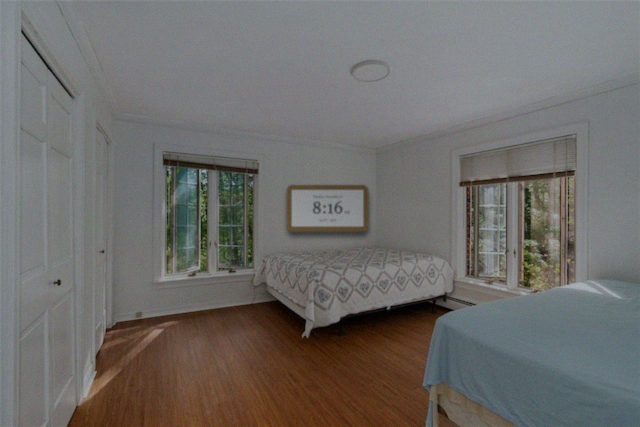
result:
8.16
